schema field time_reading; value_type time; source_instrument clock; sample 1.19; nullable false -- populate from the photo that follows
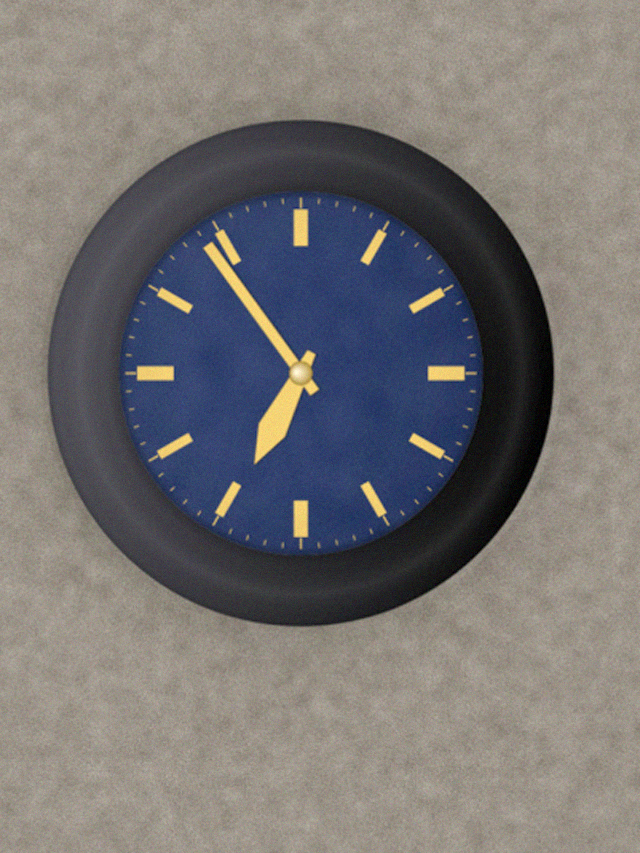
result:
6.54
